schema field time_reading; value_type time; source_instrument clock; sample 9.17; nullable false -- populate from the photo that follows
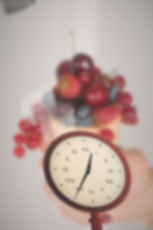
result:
12.35
